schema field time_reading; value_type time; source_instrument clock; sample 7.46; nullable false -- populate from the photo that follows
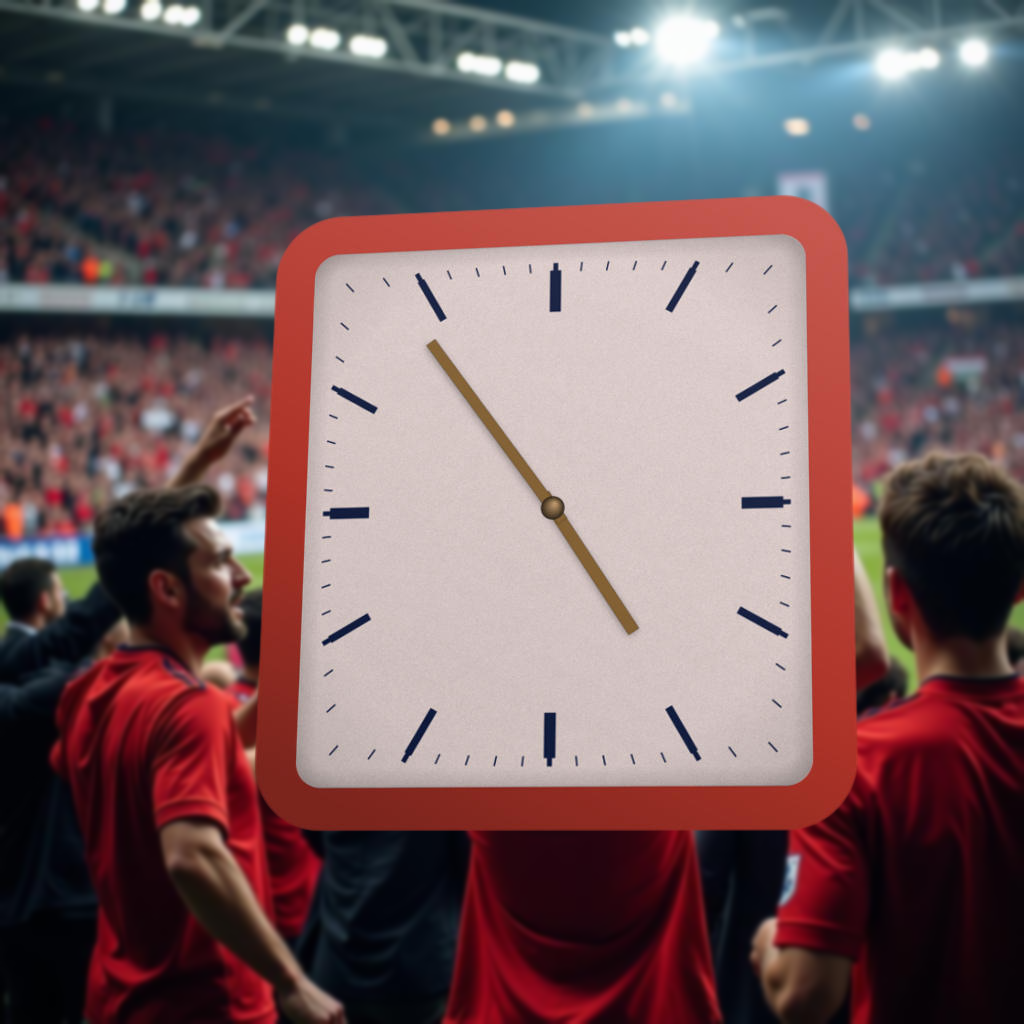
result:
4.54
